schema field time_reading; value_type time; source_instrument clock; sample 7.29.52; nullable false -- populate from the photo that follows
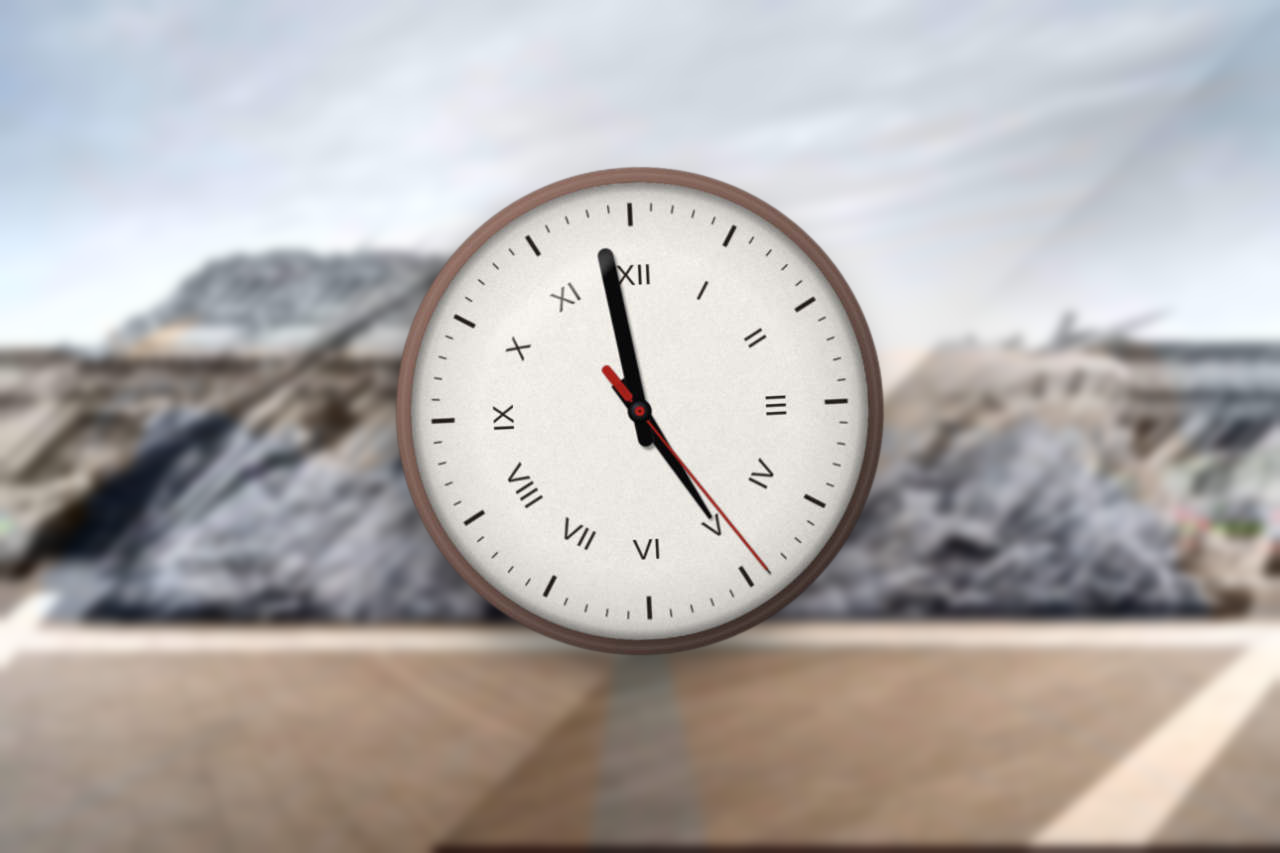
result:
4.58.24
